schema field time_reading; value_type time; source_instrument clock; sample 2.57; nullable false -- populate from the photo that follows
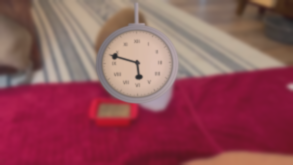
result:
5.48
